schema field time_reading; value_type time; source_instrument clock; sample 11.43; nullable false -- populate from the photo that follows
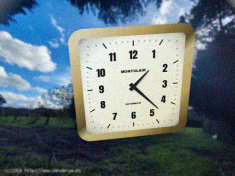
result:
1.23
